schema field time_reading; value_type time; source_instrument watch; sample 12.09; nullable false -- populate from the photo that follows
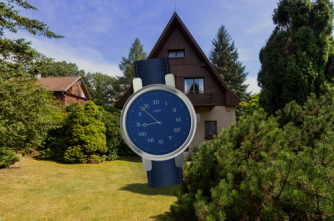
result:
8.53
